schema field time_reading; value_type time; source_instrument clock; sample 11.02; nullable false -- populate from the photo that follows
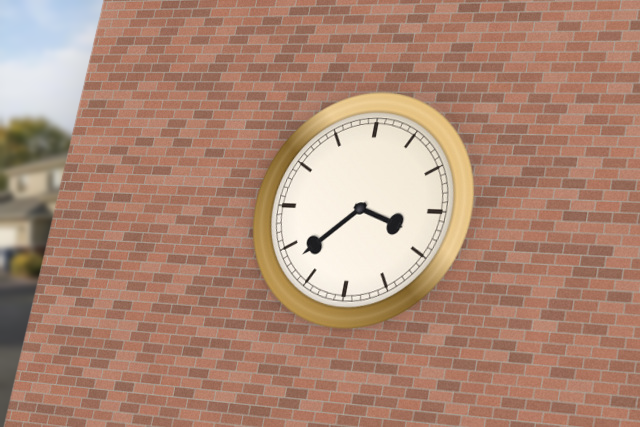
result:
3.38
